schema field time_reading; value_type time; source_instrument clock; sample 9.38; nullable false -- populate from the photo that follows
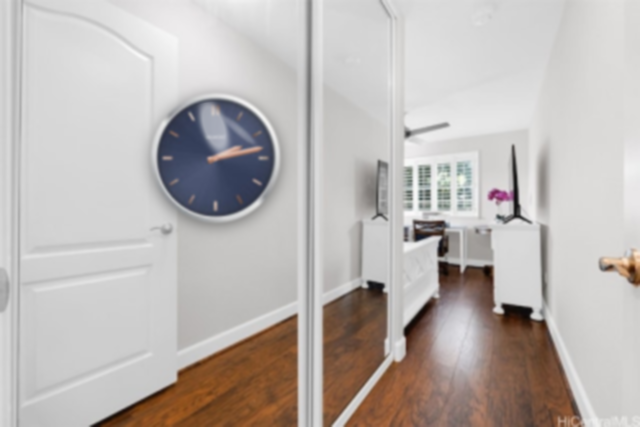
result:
2.13
